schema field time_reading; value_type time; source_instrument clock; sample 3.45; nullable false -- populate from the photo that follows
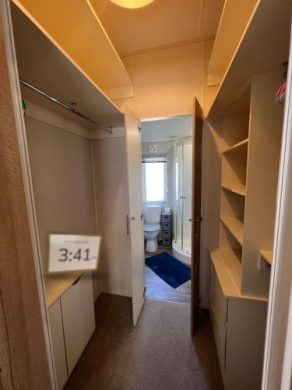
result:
3.41
